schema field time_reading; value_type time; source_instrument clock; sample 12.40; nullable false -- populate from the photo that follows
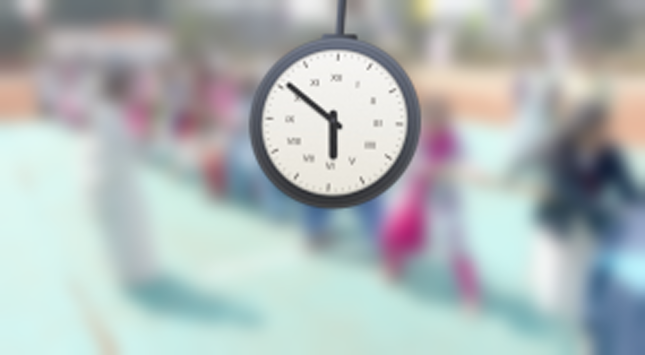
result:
5.51
